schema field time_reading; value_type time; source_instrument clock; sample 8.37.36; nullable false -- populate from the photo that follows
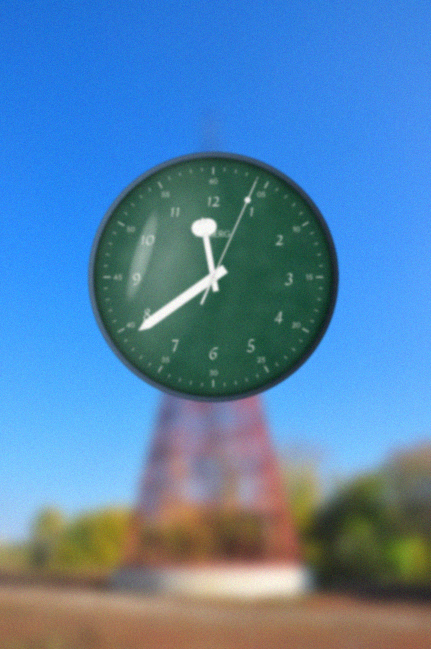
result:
11.39.04
